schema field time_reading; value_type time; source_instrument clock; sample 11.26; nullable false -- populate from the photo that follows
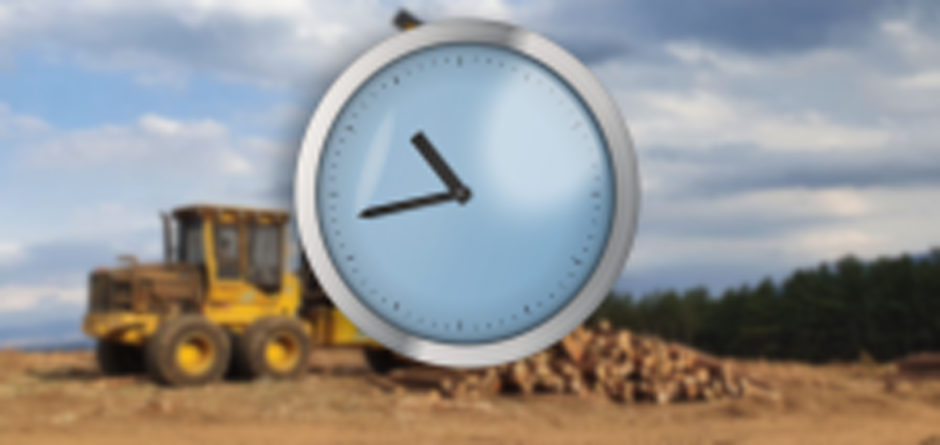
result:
10.43
